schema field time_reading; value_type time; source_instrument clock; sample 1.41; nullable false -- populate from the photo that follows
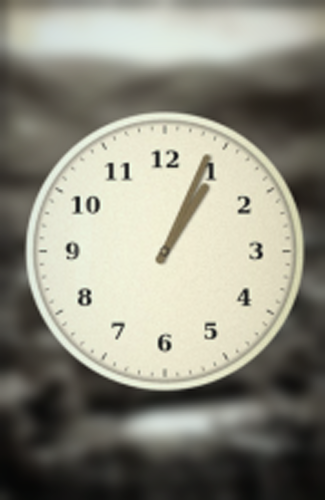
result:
1.04
